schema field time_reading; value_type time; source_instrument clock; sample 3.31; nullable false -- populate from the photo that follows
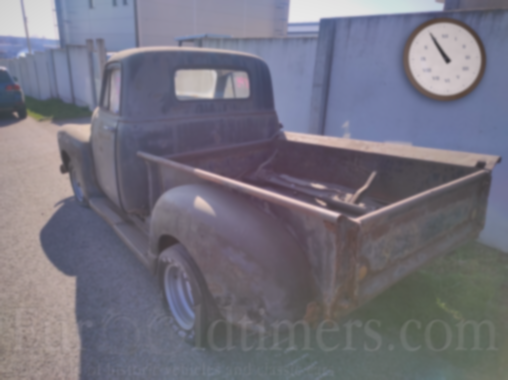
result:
10.55
